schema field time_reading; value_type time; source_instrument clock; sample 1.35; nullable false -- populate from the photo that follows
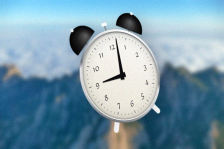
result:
9.02
